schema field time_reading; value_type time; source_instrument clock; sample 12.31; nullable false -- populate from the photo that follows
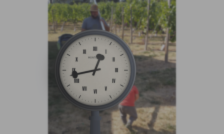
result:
12.43
